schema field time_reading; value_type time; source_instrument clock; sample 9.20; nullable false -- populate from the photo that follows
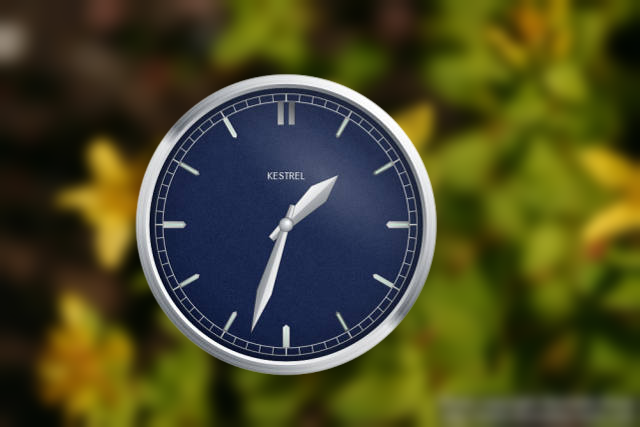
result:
1.33
